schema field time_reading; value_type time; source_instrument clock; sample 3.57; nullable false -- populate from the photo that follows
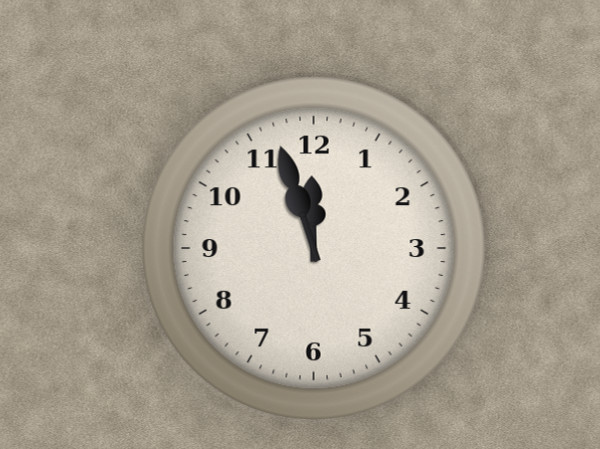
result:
11.57
